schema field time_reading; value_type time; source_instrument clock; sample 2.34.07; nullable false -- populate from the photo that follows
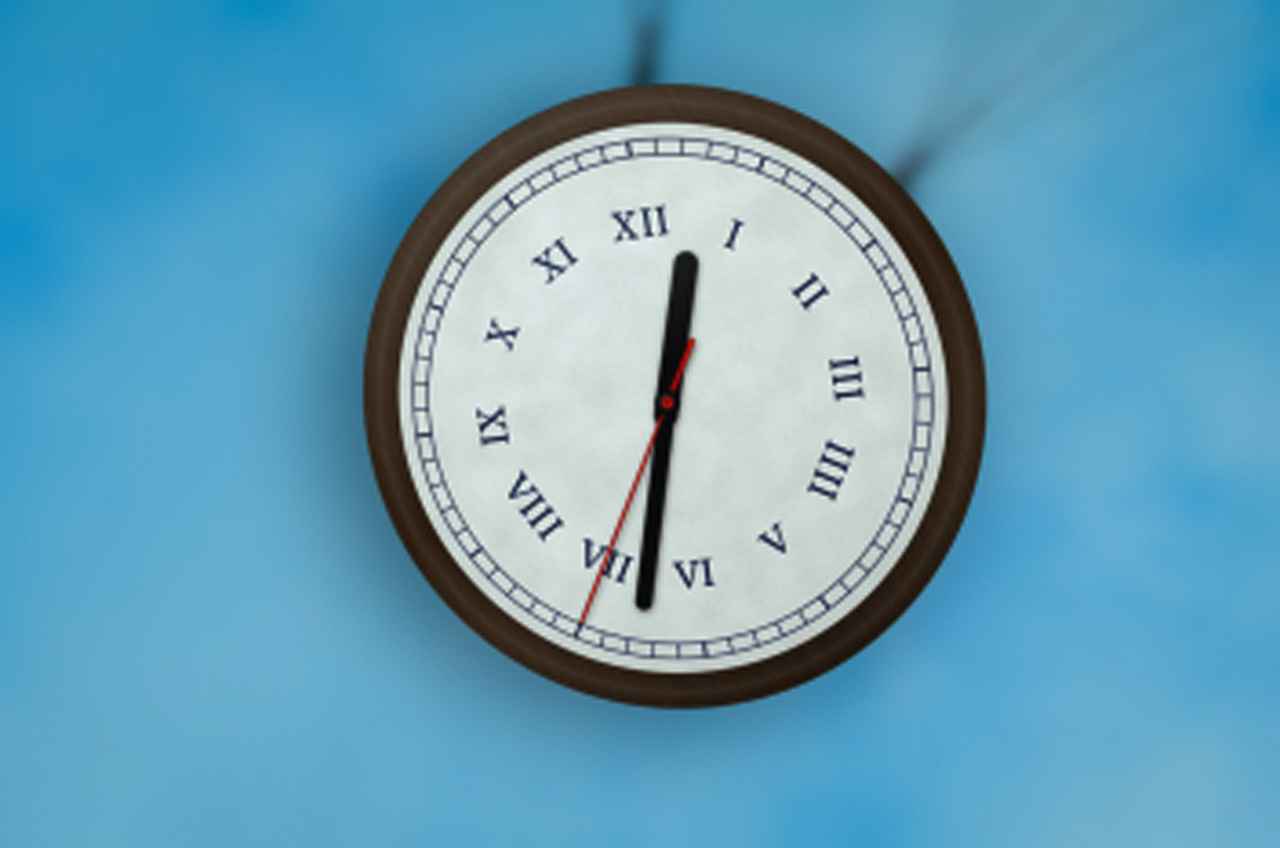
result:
12.32.35
